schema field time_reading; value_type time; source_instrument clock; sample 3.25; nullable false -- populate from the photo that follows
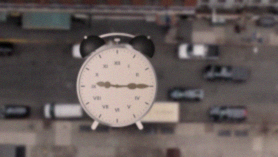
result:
9.15
